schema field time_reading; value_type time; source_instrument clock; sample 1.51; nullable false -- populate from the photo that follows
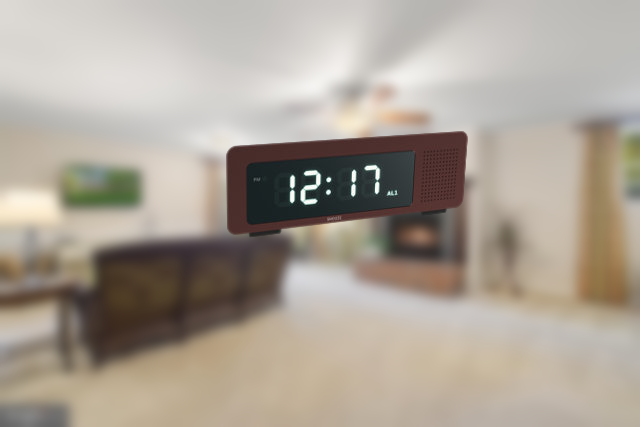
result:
12.17
